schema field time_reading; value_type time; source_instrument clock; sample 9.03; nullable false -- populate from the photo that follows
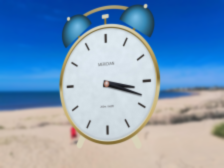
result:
3.18
